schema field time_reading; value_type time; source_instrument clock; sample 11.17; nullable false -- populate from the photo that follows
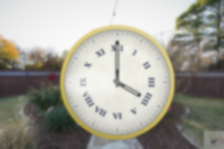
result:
4.00
